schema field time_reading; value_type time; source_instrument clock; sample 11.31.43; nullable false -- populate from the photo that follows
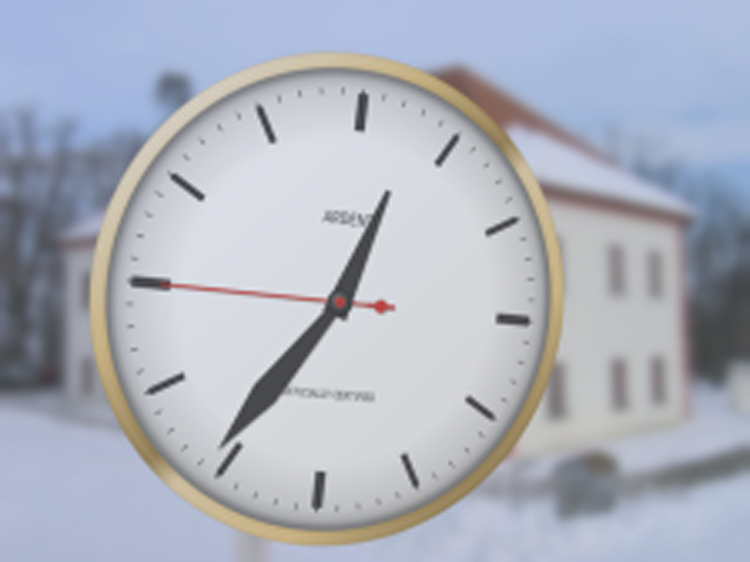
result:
12.35.45
